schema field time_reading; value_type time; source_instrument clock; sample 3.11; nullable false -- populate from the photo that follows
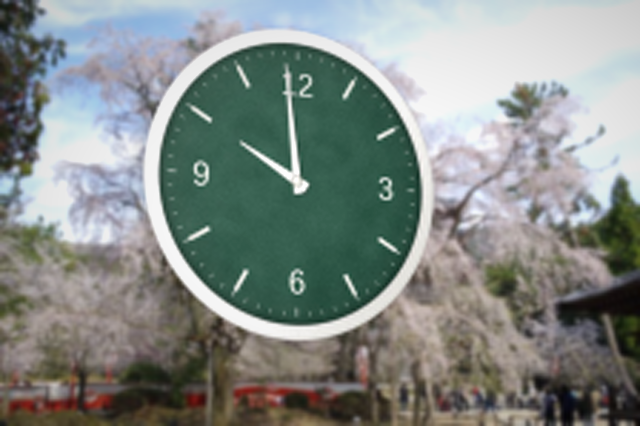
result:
9.59
